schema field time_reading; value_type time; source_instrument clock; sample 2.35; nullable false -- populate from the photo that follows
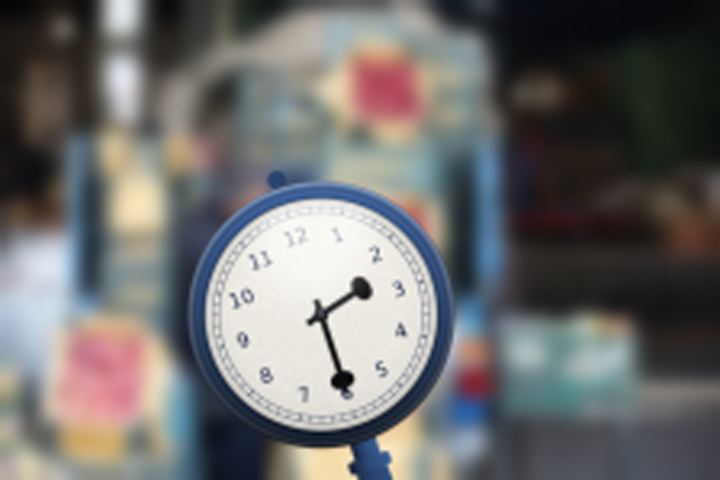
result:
2.30
